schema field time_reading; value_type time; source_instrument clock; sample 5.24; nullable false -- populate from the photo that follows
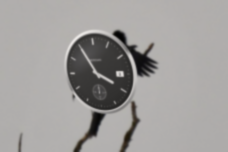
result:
3.55
